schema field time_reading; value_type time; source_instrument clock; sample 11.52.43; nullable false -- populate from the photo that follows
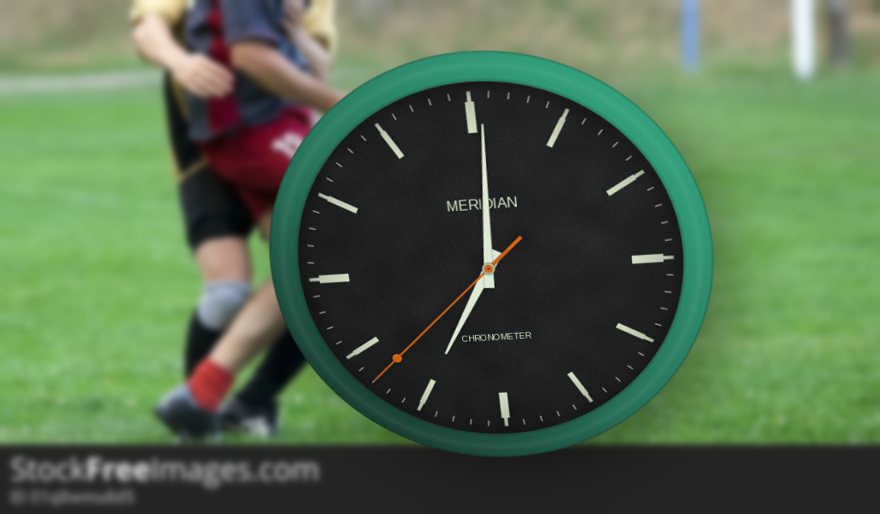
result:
7.00.38
